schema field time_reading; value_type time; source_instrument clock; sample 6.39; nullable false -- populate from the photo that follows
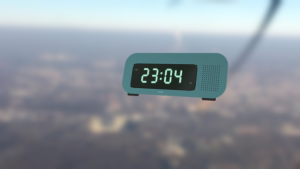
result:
23.04
